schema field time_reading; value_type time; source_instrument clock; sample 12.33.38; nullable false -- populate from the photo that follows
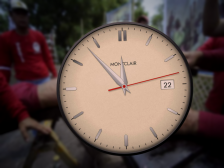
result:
11.53.13
